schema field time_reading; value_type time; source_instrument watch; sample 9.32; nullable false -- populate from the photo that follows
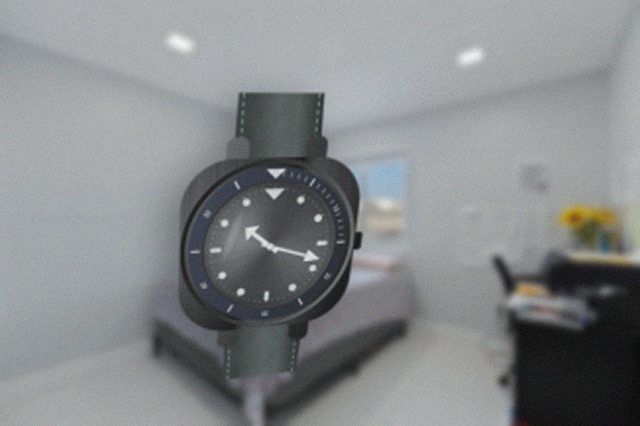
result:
10.18
